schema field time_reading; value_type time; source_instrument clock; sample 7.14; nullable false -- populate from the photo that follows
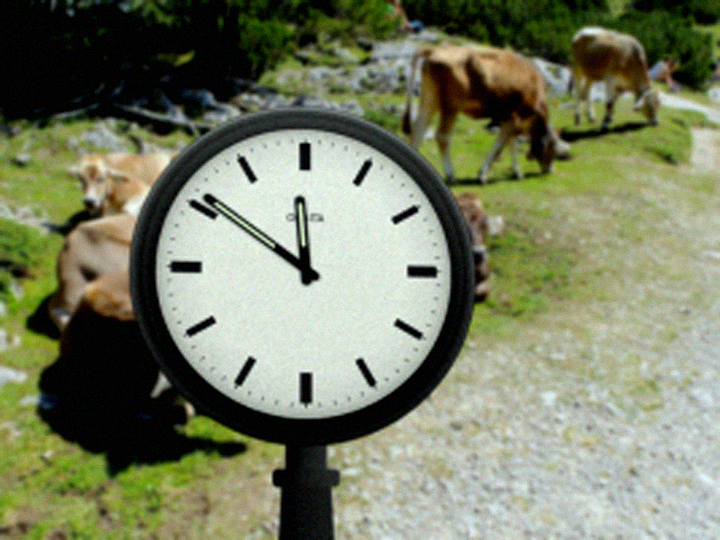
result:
11.51
